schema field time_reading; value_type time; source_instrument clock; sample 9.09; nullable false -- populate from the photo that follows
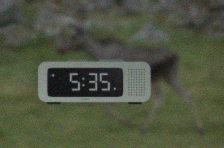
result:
5.35
